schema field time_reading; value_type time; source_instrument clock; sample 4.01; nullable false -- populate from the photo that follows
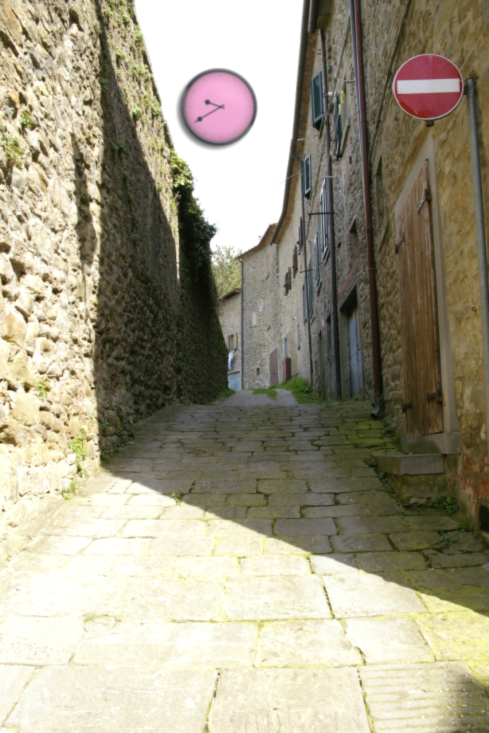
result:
9.40
